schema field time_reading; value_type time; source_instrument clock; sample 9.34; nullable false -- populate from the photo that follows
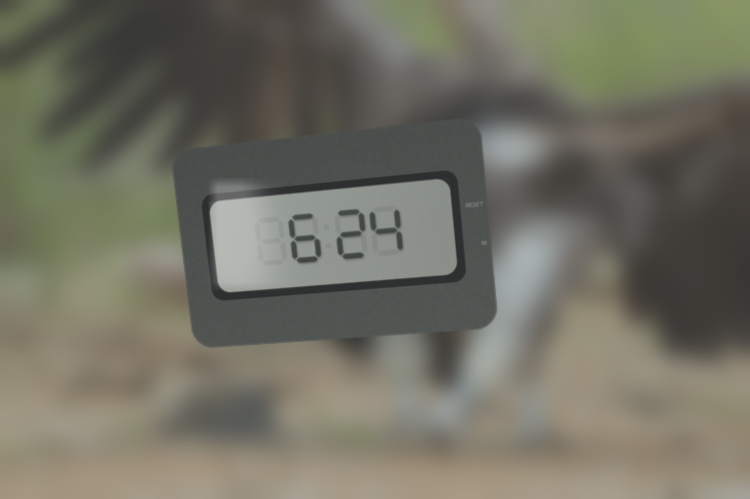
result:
6.24
